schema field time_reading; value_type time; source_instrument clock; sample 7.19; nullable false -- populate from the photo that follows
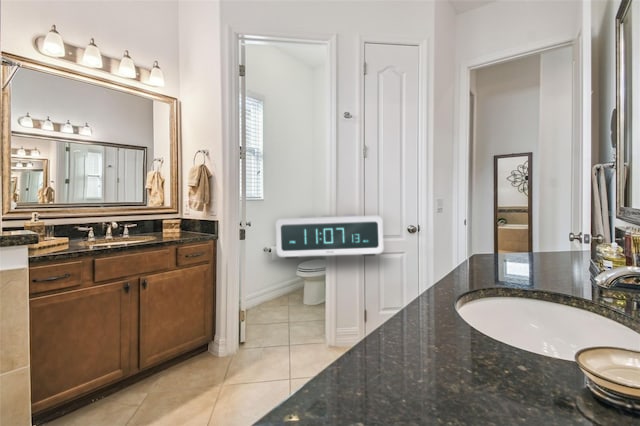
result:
11.07
